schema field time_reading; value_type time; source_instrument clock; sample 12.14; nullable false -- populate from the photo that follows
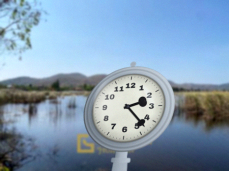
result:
2.23
